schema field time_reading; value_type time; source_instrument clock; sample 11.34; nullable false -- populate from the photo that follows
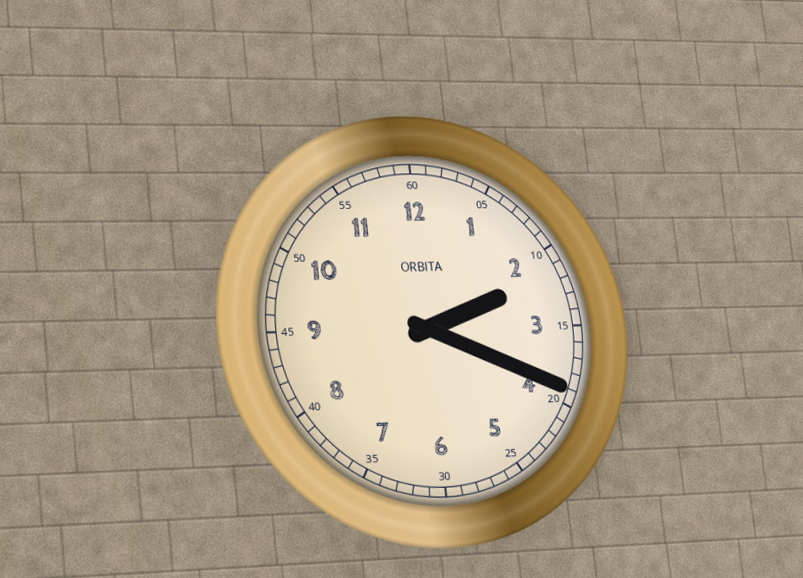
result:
2.19
